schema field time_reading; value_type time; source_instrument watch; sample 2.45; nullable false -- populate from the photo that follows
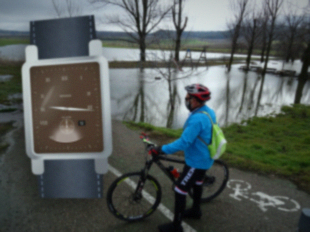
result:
9.16
